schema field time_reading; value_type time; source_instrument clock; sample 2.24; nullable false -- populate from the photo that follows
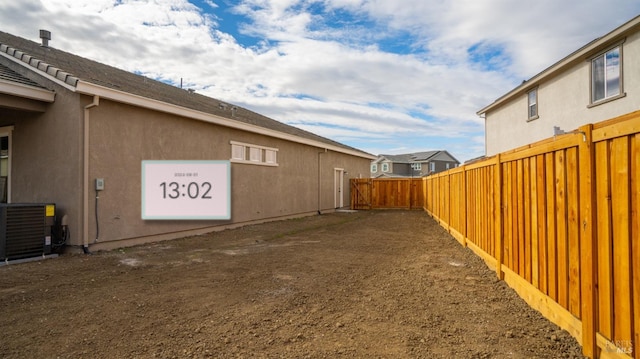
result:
13.02
